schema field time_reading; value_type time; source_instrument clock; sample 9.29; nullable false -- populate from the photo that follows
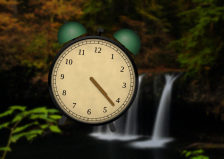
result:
4.22
